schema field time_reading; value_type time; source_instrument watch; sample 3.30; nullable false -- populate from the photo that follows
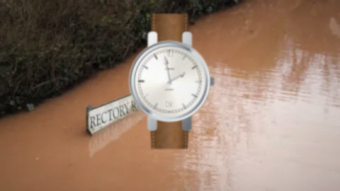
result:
1.58
